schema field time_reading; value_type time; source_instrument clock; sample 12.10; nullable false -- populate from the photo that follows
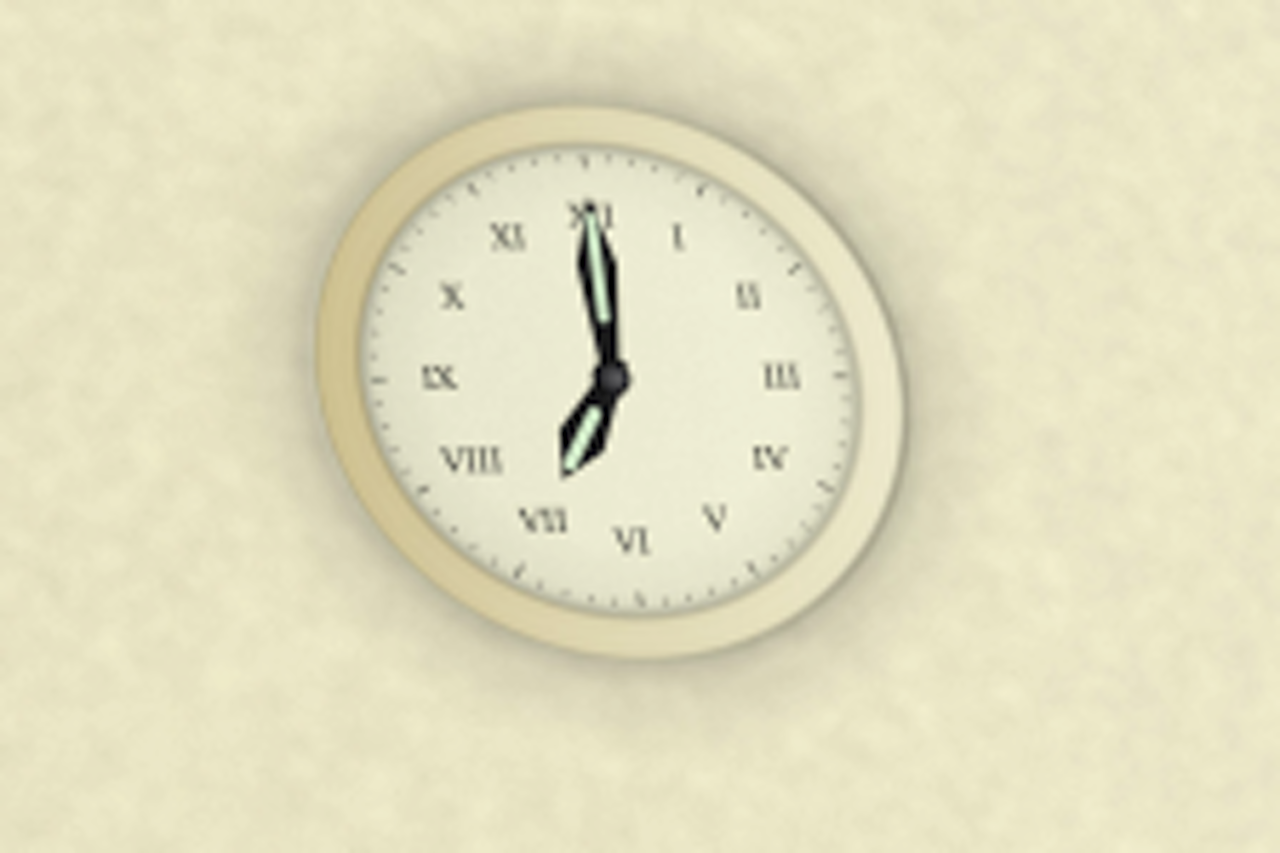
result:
7.00
